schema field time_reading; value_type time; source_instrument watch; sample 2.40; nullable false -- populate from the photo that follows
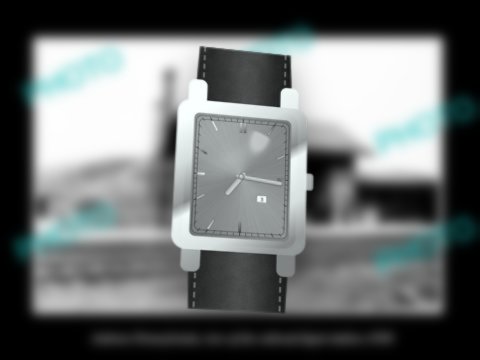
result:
7.16
